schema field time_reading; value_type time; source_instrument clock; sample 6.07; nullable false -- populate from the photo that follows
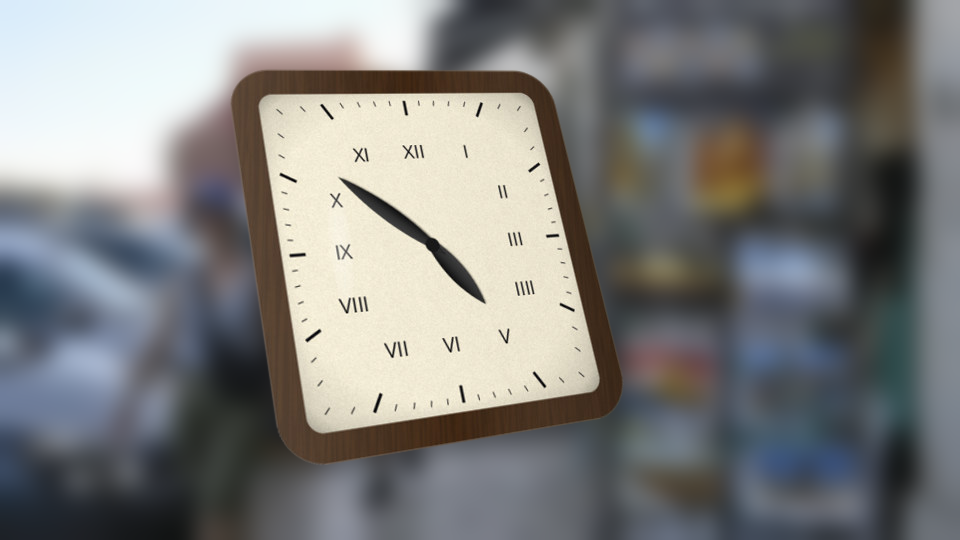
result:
4.52
